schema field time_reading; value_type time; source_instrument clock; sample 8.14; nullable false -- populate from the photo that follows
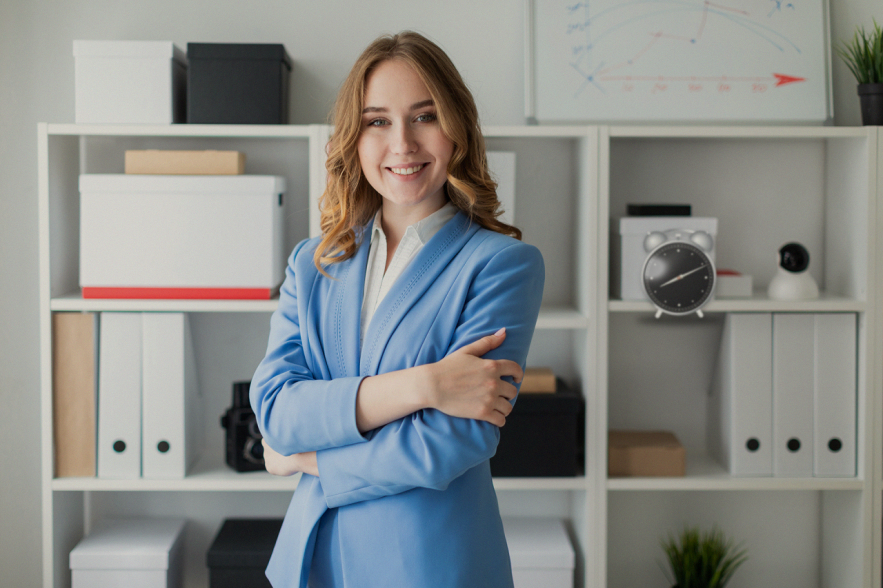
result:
8.11
